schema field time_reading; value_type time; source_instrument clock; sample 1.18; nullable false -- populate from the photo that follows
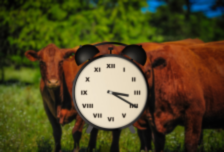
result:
3.20
